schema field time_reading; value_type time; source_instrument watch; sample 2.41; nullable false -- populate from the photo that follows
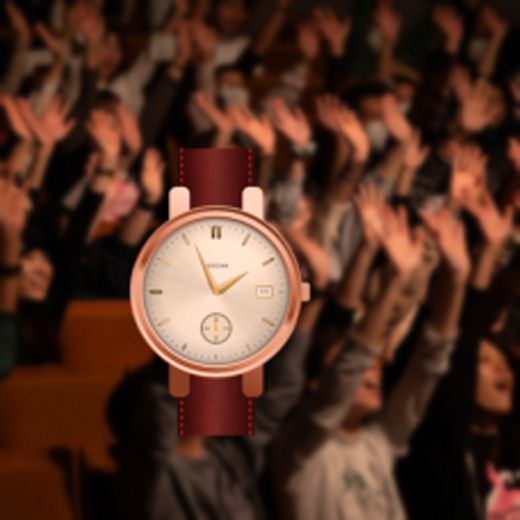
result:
1.56
